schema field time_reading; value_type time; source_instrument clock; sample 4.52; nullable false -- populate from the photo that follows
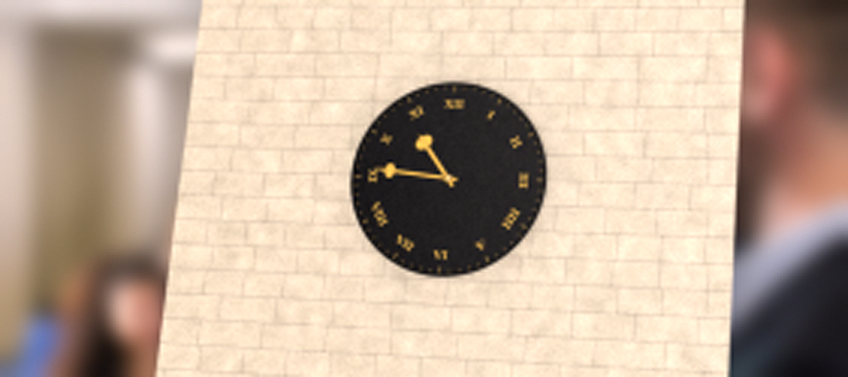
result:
10.46
